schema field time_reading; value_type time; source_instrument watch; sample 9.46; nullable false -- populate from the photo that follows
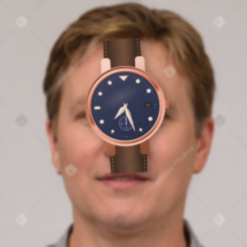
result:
7.27
